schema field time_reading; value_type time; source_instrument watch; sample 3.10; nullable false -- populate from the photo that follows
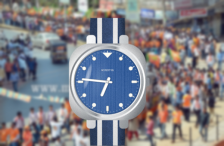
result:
6.46
